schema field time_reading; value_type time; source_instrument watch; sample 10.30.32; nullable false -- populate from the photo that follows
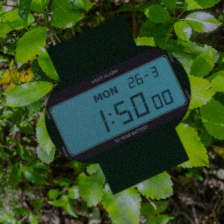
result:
1.50.00
